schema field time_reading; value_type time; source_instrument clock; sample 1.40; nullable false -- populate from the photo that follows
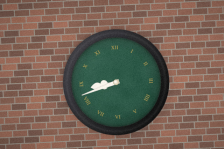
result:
8.42
